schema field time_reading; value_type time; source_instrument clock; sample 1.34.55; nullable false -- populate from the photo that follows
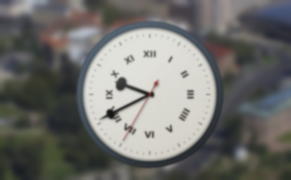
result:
9.40.35
